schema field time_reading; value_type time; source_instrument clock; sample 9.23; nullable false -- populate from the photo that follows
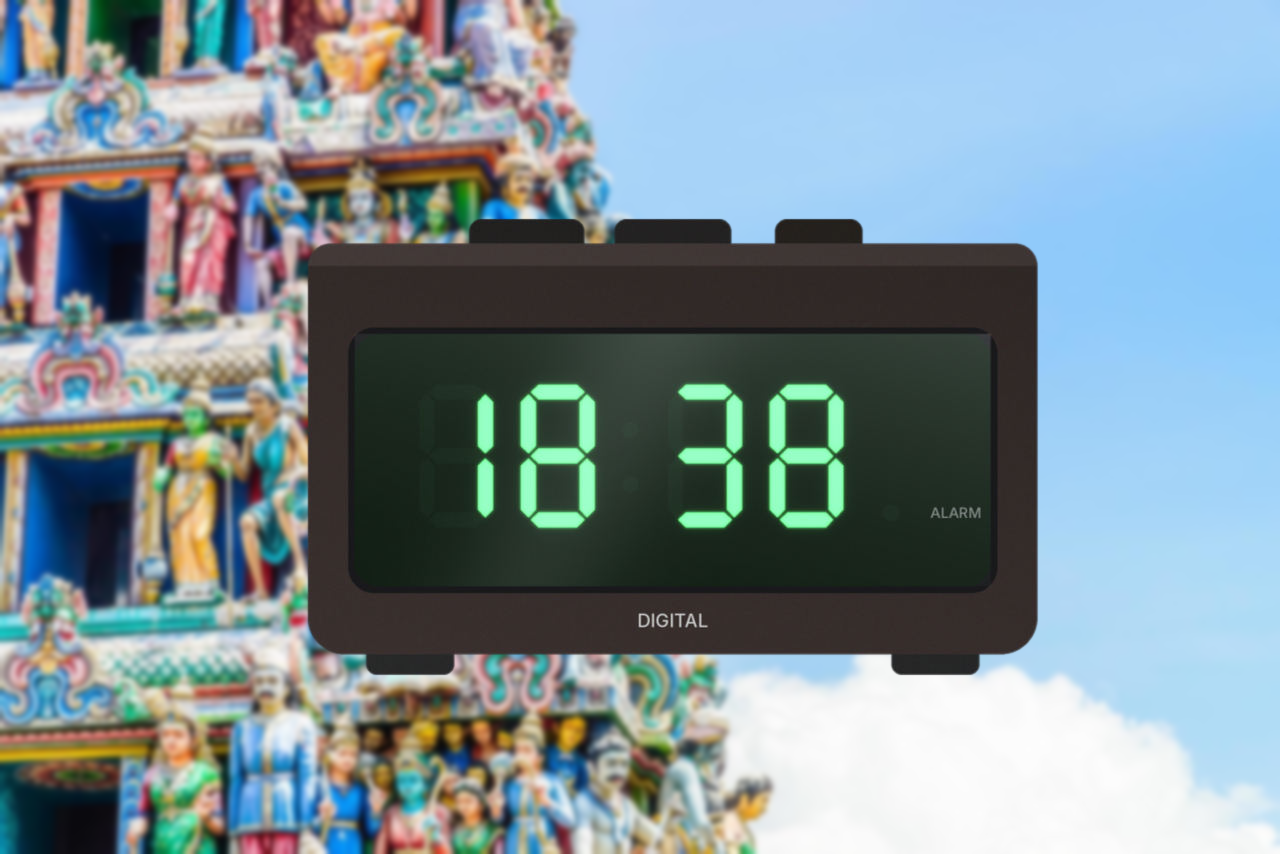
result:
18.38
